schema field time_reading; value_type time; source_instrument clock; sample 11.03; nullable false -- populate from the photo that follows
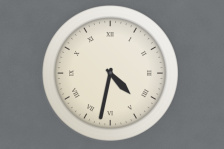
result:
4.32
